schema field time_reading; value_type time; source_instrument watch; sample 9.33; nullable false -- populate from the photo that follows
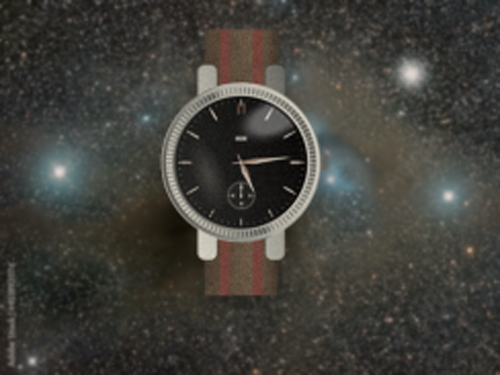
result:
5.14
